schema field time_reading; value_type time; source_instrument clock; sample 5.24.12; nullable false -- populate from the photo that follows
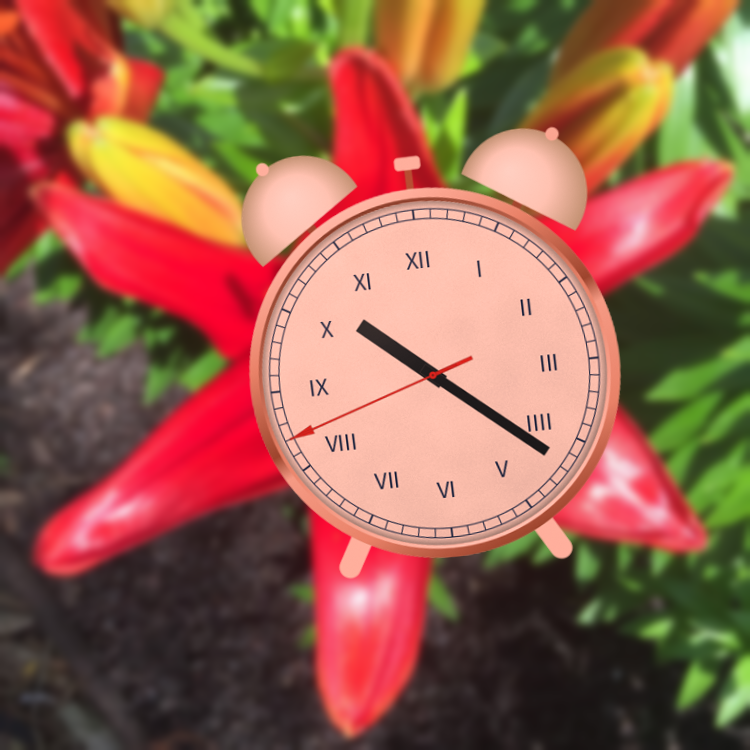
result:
10.21.42
